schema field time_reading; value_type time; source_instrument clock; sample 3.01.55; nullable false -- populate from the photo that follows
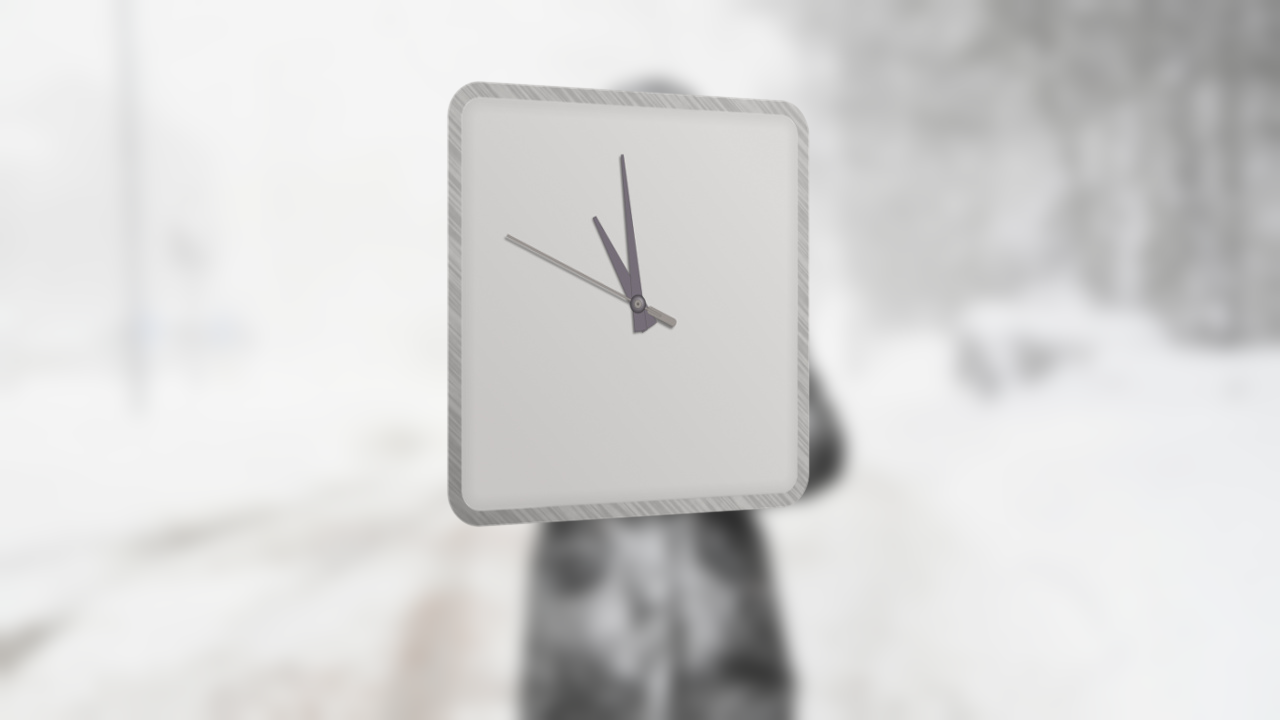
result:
10.58.49
